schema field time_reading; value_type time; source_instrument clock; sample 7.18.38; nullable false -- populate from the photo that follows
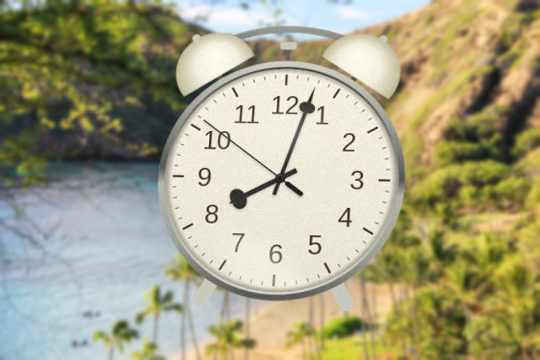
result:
8.02.51
